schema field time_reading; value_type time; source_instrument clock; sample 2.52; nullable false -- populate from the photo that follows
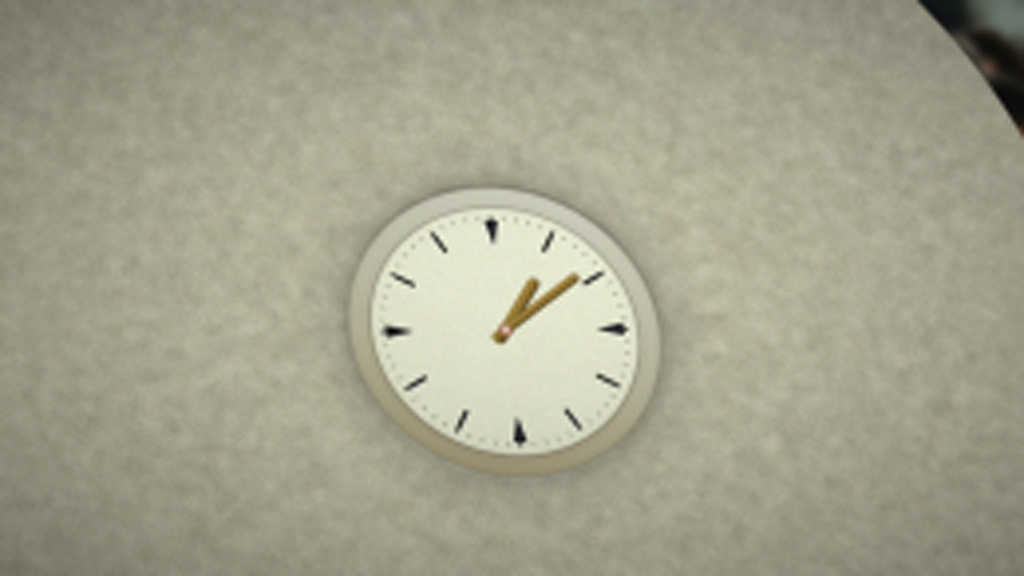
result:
1.09
